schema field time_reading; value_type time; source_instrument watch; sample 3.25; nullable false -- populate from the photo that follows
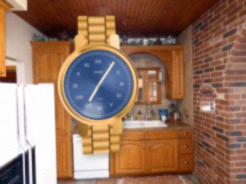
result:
7.06
